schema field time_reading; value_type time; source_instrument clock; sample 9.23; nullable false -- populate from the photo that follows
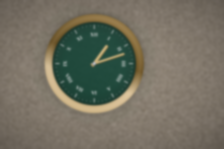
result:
1.12
